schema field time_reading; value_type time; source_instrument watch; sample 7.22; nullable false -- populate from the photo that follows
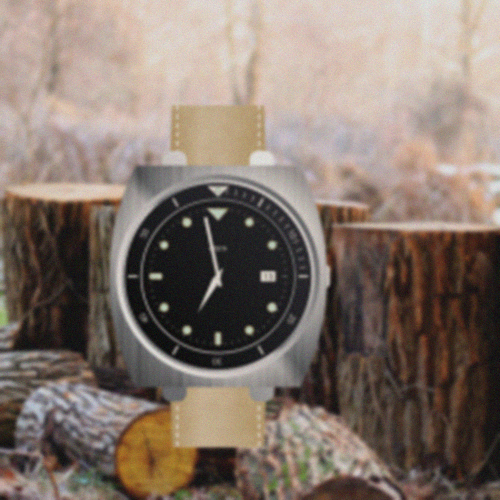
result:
6.58
